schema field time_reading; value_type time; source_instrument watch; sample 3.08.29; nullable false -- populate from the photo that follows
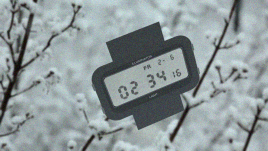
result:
2.34.16
